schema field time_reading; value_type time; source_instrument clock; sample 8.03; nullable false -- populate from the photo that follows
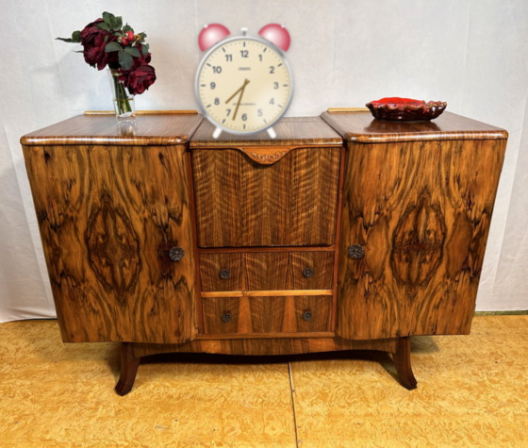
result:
7.33
